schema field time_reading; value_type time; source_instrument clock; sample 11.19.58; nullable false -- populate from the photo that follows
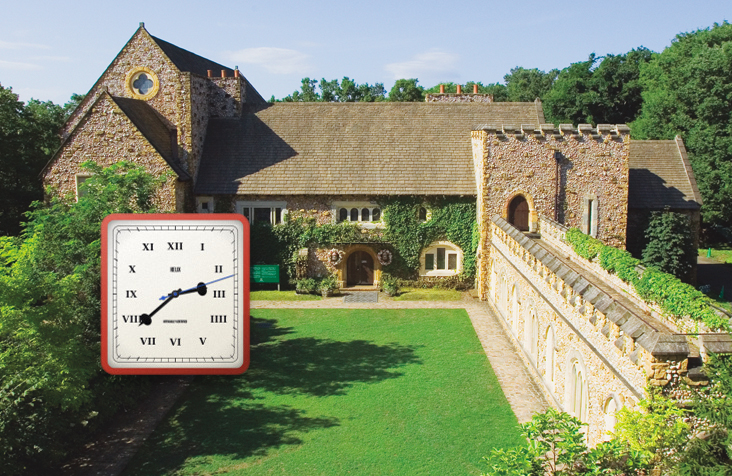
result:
2.38.12
